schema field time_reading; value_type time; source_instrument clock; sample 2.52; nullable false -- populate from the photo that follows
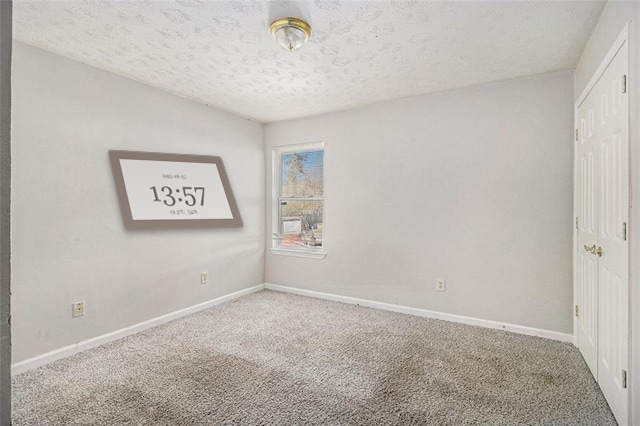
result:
13.57
